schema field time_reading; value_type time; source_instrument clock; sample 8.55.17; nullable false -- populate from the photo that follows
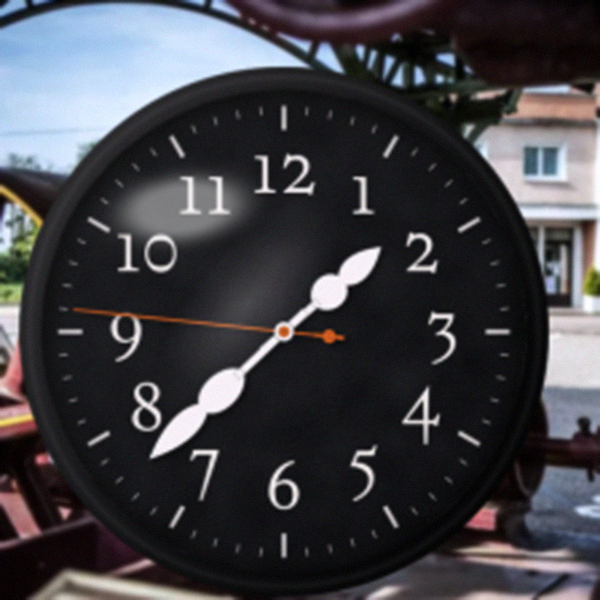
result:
1.37.46
